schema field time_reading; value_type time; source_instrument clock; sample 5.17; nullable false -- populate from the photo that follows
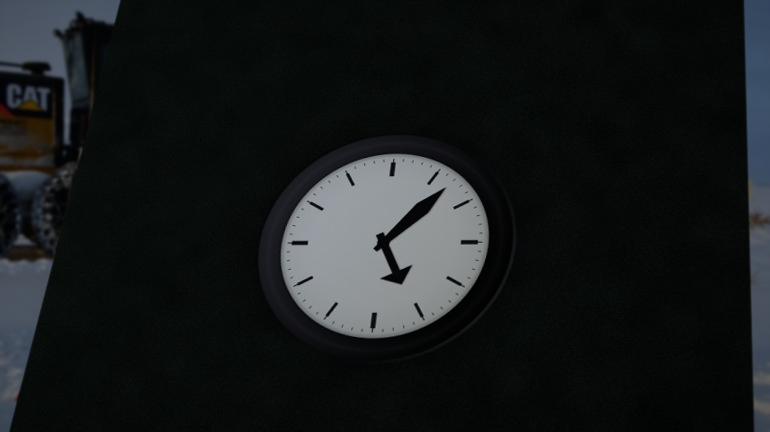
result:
5.07
